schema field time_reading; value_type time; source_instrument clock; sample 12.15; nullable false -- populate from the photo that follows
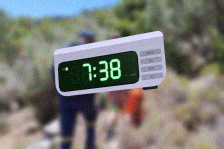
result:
7.38
